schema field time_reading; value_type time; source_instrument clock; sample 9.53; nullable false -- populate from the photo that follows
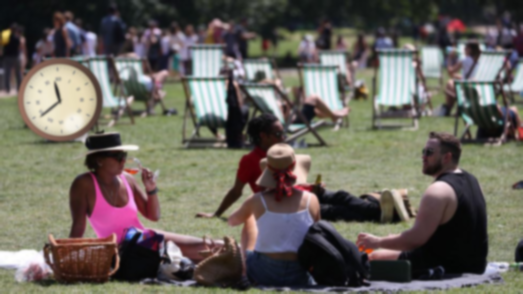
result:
11.39
